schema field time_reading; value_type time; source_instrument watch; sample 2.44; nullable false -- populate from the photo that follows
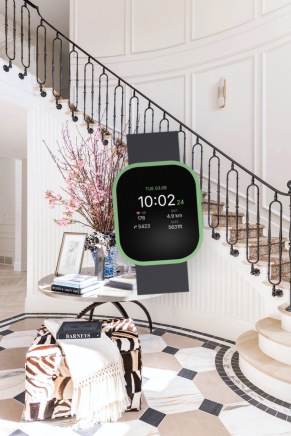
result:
10.02
